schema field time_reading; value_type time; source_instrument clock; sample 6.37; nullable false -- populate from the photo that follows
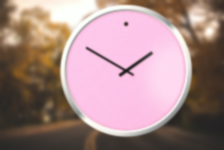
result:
1.50
